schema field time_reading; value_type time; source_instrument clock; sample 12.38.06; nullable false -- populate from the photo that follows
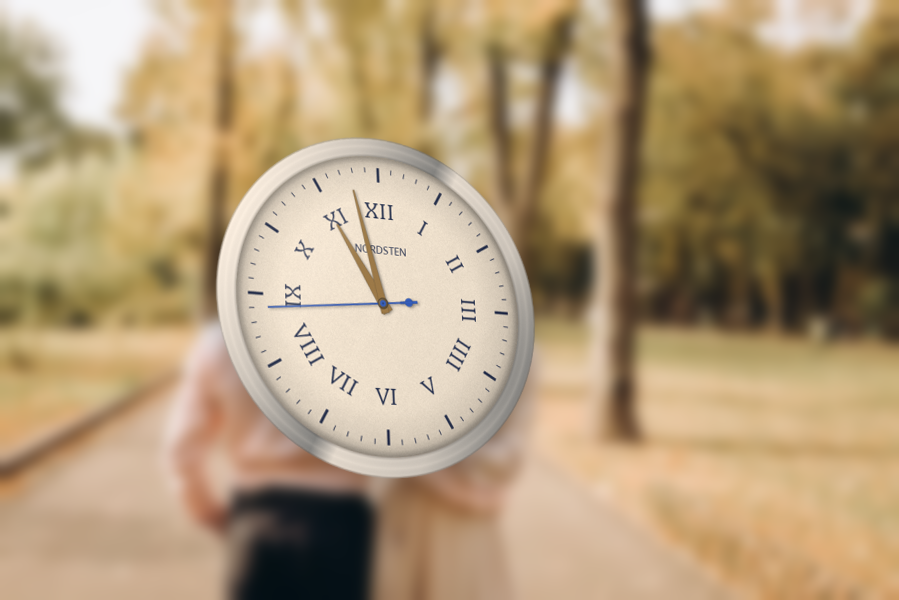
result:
10.57.44
